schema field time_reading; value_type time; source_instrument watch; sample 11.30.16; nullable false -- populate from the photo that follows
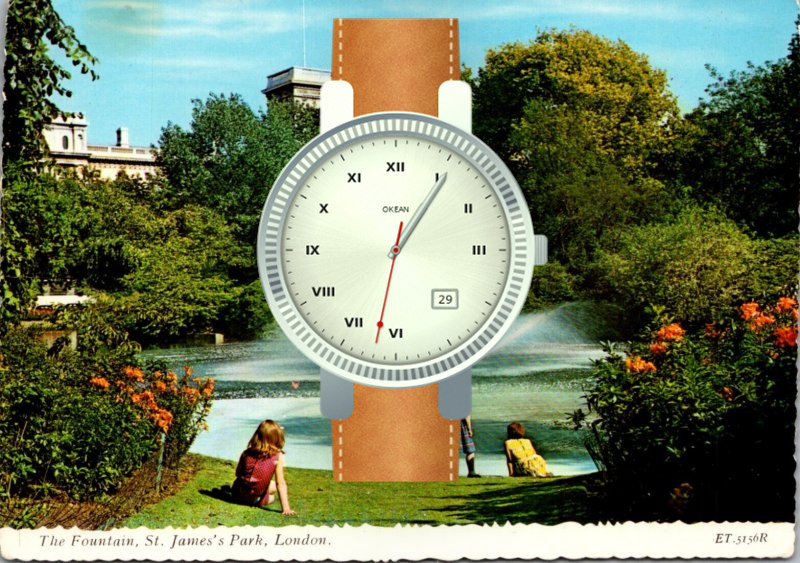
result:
1.05.32
